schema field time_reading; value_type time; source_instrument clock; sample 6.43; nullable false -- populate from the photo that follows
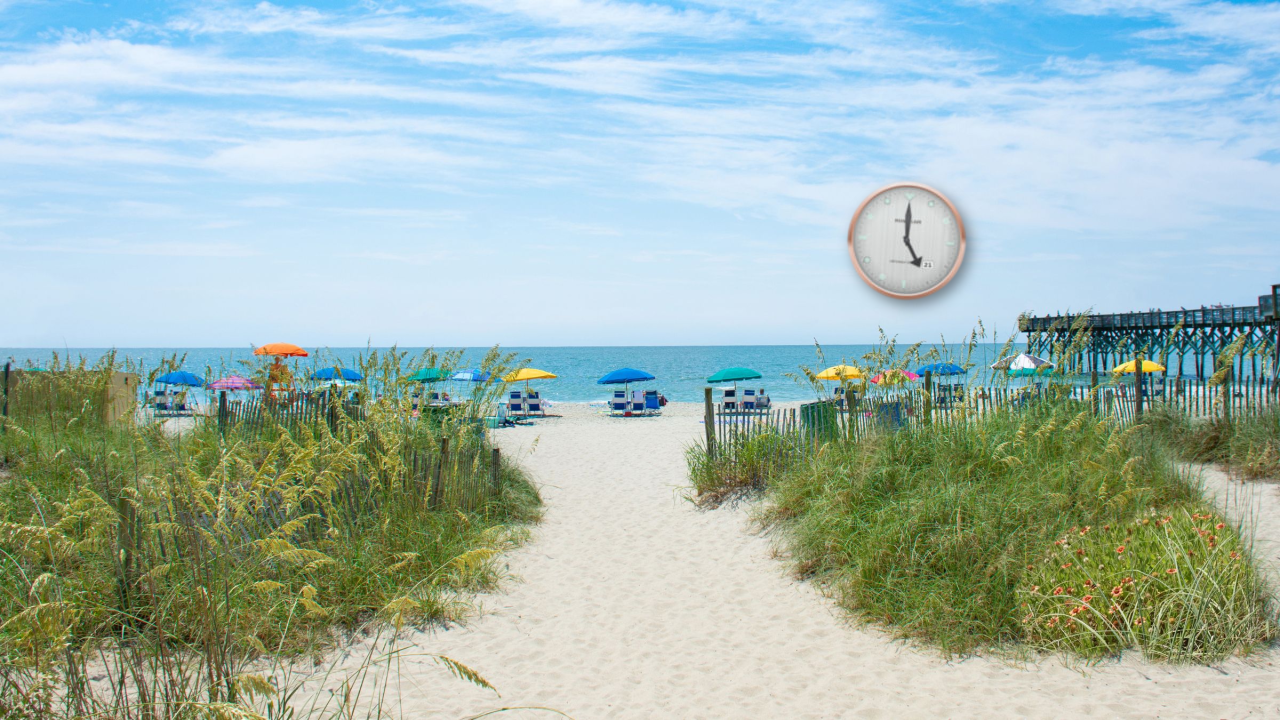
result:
5.00
